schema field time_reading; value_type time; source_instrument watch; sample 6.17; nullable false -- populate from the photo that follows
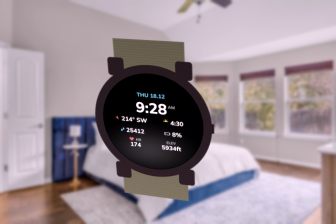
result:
9.28
